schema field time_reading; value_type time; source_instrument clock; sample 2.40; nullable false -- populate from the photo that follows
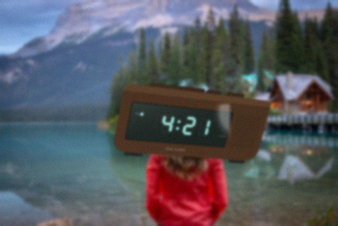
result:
4.21
